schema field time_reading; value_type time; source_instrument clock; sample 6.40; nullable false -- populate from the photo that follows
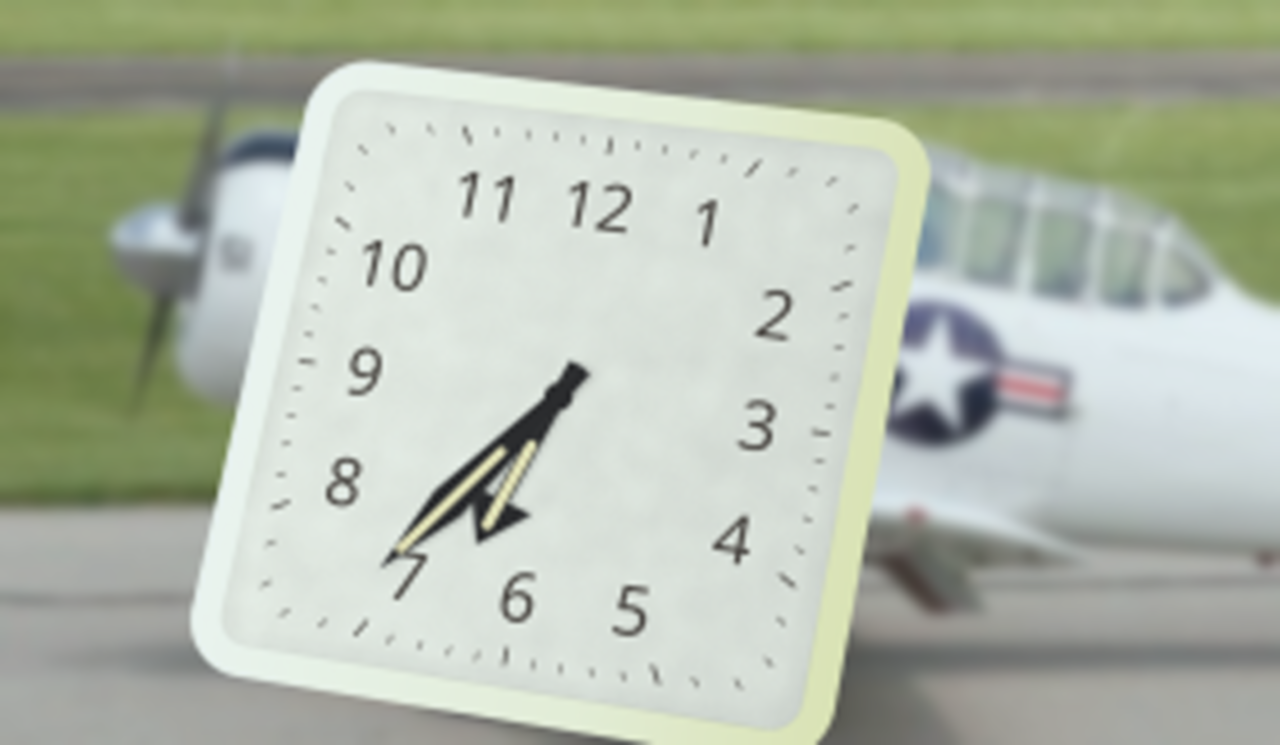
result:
6.36
